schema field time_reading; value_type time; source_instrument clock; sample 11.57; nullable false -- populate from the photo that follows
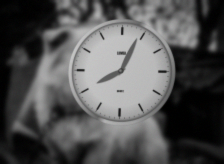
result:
8.04
